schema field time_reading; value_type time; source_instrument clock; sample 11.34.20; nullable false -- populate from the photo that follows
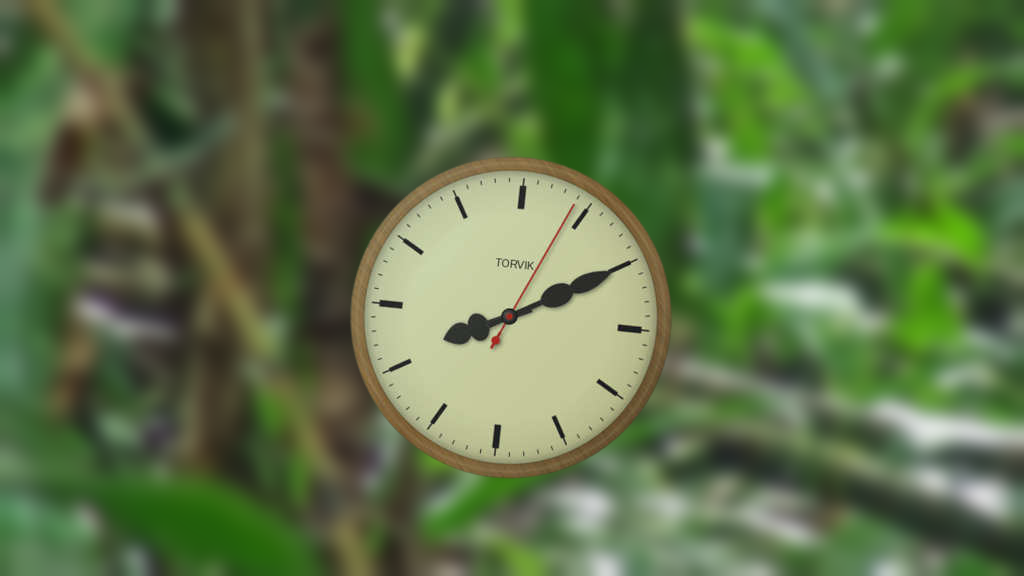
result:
8.10.04
